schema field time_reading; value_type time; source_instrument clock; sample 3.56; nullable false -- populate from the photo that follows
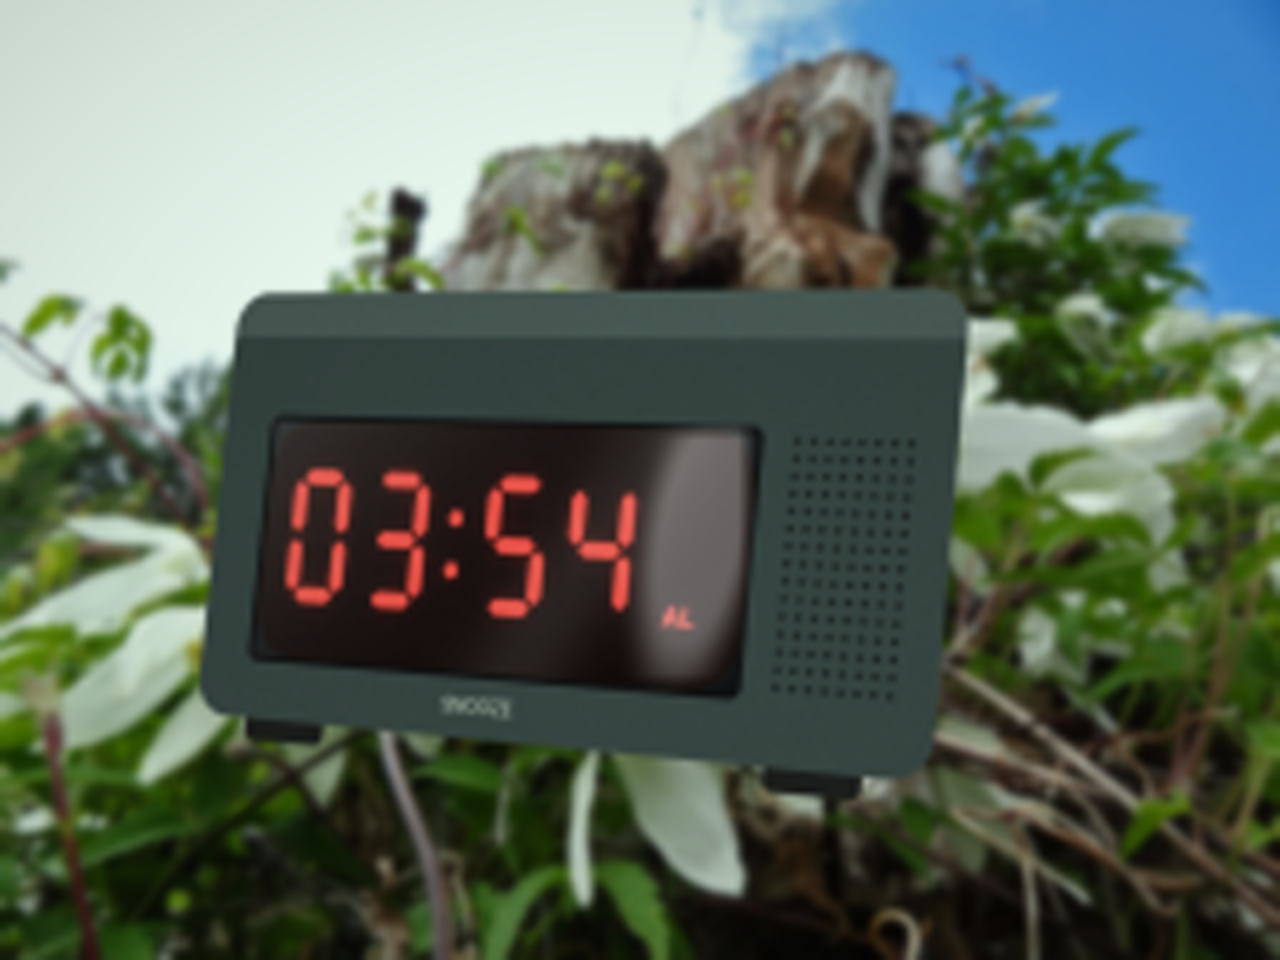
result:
3.54
